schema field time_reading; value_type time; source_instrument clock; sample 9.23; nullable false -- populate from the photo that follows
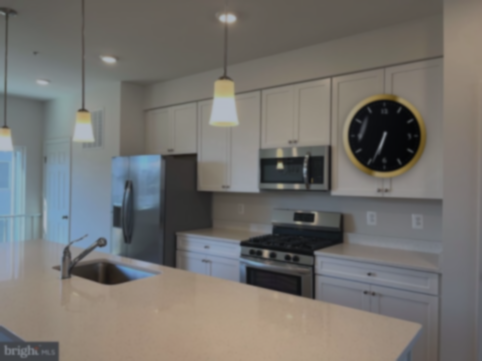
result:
6.34
